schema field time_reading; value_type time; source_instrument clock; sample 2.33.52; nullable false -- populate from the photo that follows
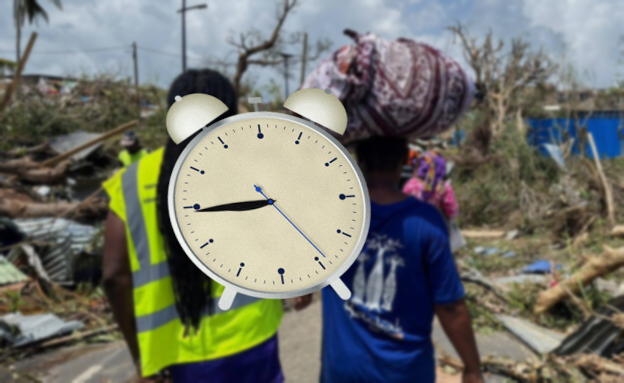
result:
8.44.24
